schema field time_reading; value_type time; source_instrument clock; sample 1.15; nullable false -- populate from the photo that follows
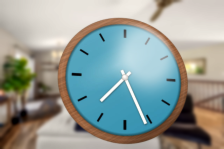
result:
7.26
